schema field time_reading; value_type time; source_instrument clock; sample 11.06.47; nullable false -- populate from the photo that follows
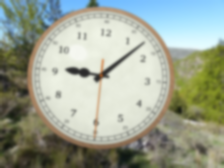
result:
9.07.30
